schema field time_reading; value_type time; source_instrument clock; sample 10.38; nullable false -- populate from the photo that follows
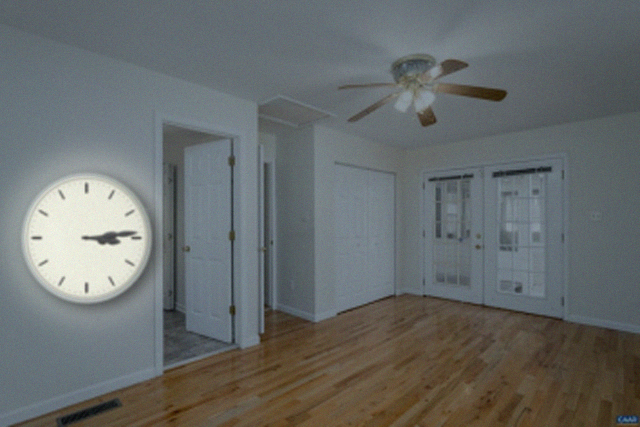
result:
3.14
